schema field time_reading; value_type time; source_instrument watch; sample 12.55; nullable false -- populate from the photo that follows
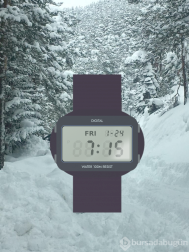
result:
7.15
